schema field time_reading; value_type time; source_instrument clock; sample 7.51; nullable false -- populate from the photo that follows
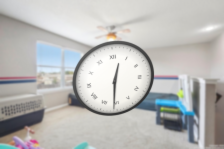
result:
12.31
